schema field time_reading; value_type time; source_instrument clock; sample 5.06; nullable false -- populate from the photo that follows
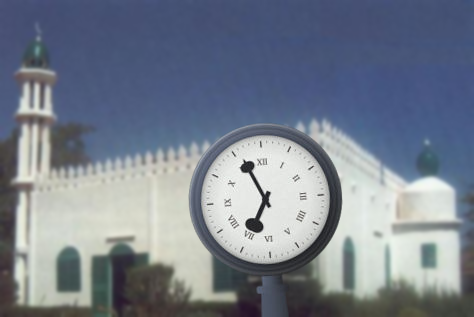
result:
6.56
